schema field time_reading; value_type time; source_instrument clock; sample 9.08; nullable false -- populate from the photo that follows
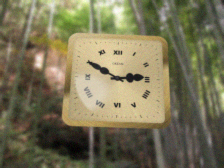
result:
2.50
